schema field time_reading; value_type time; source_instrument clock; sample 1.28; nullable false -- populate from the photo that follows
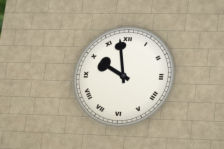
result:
9.58
